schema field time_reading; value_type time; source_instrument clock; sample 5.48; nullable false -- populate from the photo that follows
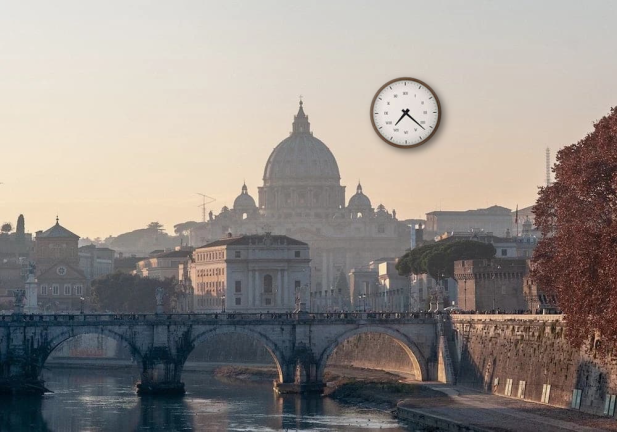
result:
7.22
